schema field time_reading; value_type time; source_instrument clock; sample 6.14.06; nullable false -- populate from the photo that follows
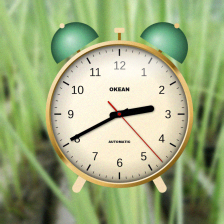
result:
2.40.23
